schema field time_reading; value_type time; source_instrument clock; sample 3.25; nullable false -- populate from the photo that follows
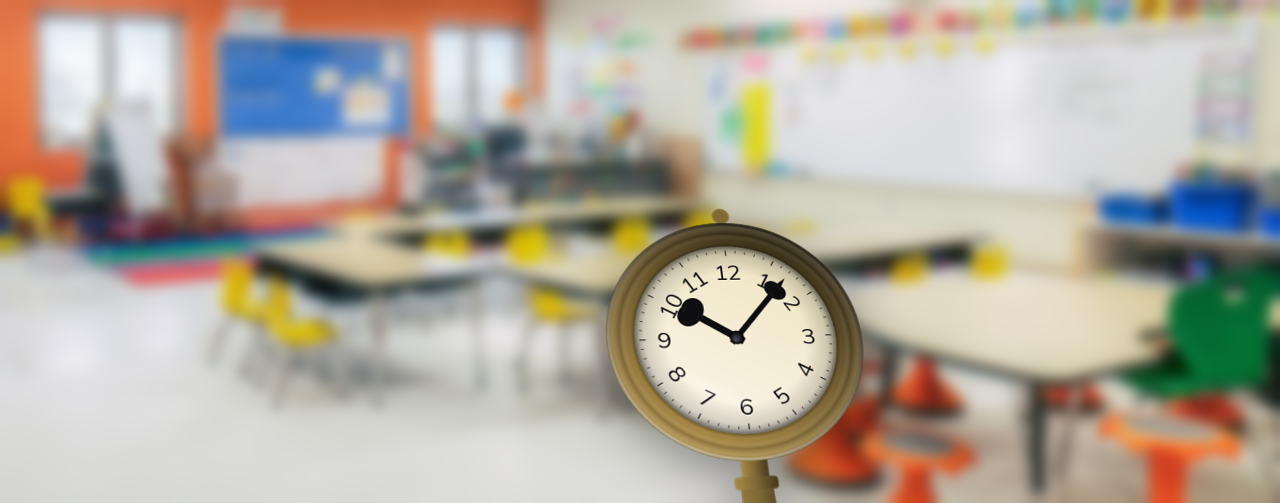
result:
10.07
